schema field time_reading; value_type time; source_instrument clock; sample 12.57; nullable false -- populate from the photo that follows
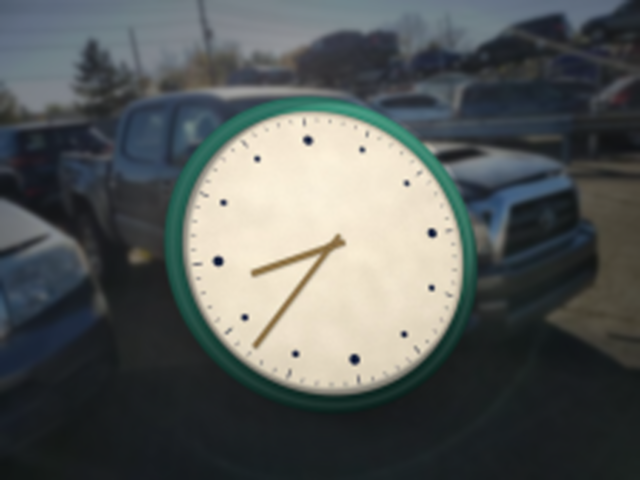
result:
8.38
